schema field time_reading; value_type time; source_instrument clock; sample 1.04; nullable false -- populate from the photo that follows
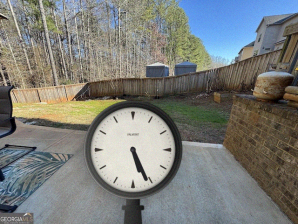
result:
5.26
